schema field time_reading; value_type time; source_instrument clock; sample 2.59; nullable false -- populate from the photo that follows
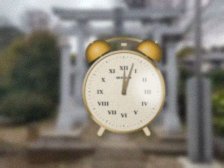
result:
12.03
